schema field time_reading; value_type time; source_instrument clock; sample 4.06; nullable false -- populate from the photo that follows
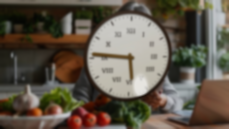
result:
5.46
